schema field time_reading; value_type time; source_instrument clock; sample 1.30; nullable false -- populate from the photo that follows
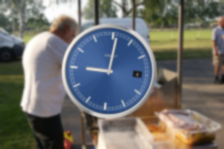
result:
9.01
